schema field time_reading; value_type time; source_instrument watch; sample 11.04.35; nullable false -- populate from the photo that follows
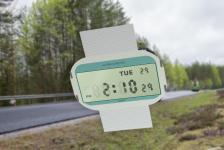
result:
2.10.29
